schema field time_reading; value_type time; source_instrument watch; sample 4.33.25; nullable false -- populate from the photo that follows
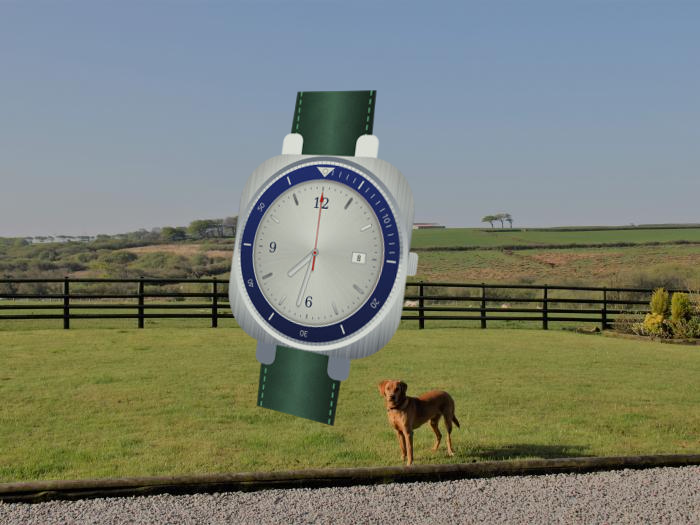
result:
7.32.00
